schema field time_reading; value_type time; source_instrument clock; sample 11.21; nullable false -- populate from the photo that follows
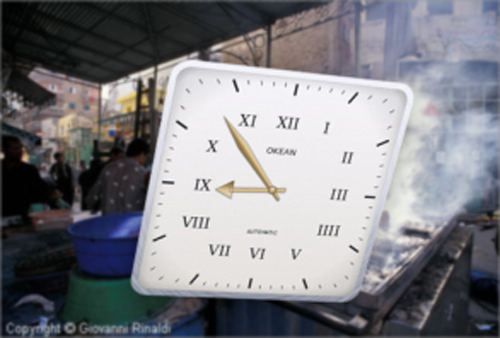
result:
8.53
